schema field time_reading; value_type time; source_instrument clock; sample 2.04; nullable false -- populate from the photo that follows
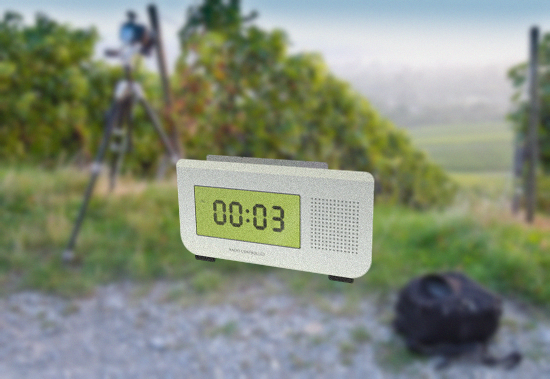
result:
0.03
